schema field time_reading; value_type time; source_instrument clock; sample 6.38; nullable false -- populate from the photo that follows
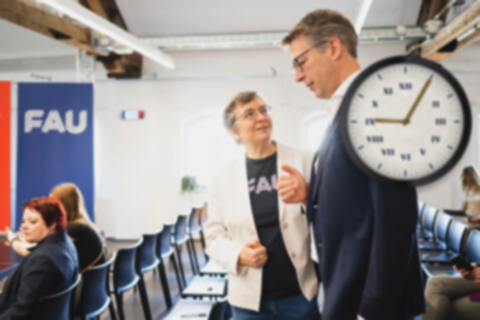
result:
9.05
